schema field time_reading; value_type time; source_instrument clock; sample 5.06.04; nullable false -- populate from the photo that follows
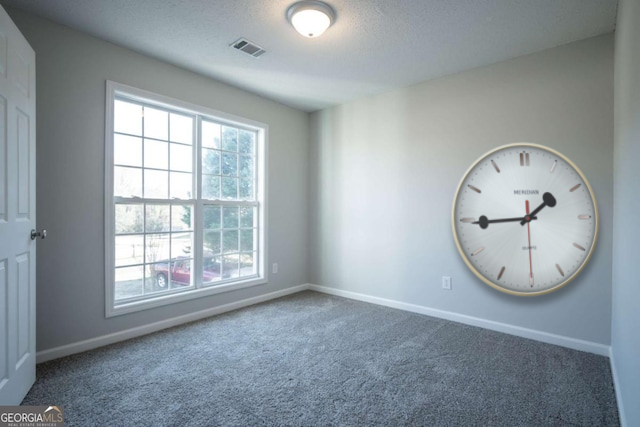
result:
1.44.30
